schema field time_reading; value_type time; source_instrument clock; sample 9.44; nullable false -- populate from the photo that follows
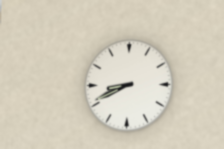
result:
8.41
